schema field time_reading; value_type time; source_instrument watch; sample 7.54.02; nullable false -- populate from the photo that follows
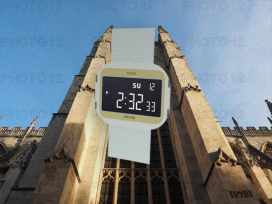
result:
2.32.33
